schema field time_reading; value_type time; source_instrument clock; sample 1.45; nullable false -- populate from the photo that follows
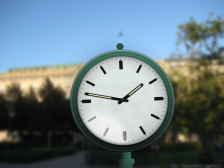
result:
1.47
